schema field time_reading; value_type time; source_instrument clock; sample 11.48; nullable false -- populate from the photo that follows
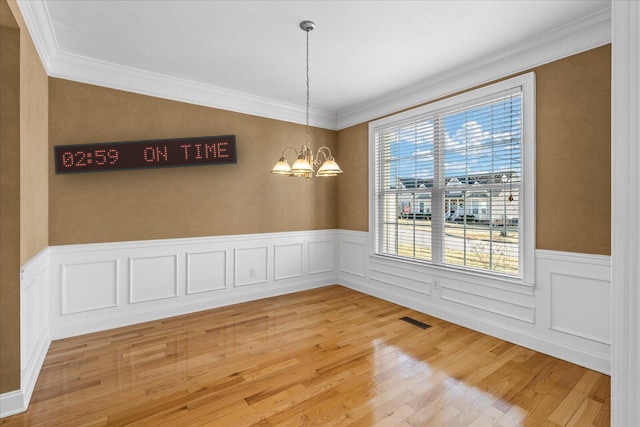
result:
2.59
